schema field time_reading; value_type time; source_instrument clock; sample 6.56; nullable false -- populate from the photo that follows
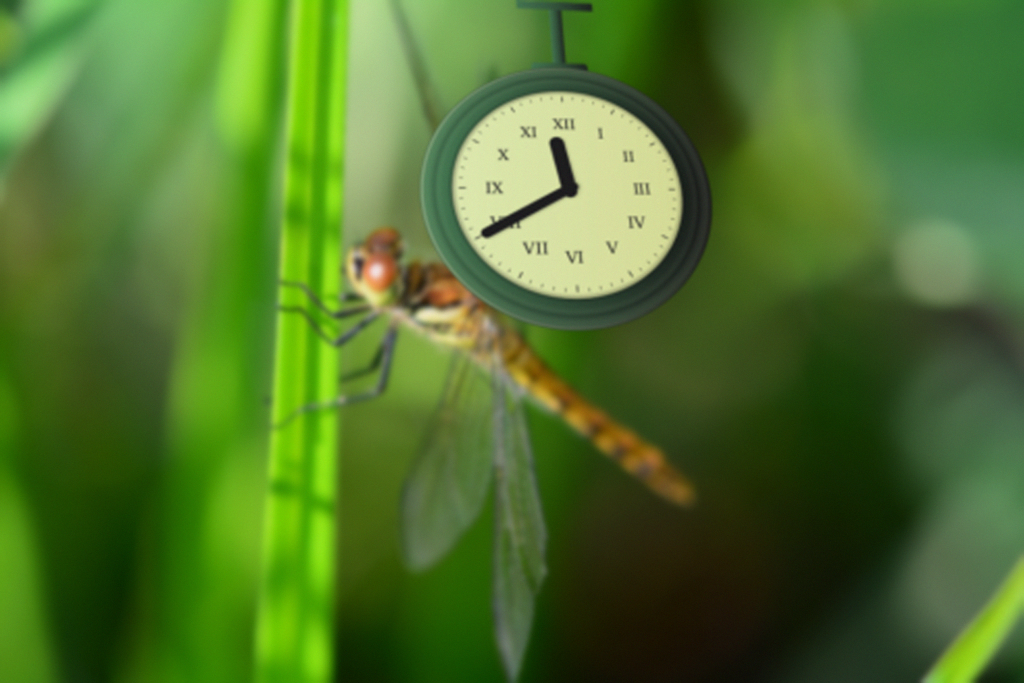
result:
11.40
